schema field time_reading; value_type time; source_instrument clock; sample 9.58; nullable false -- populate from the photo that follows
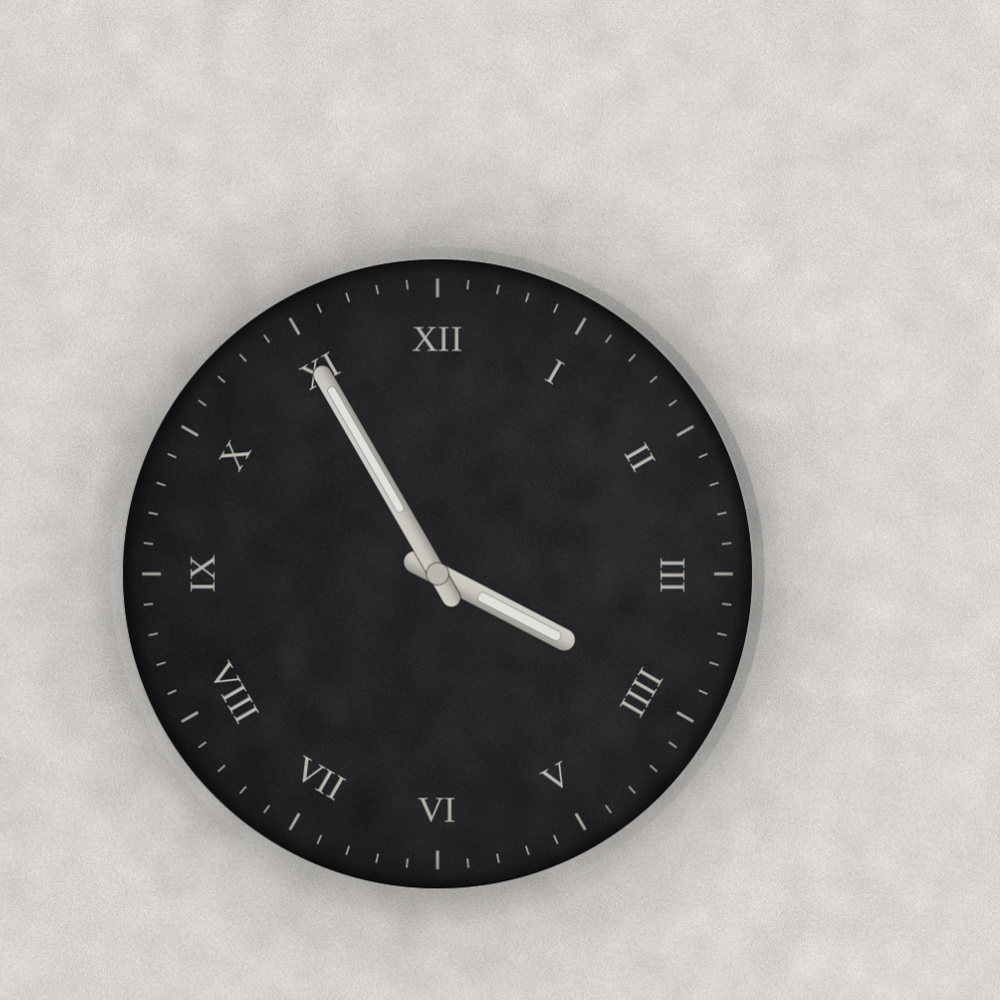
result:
3.55
